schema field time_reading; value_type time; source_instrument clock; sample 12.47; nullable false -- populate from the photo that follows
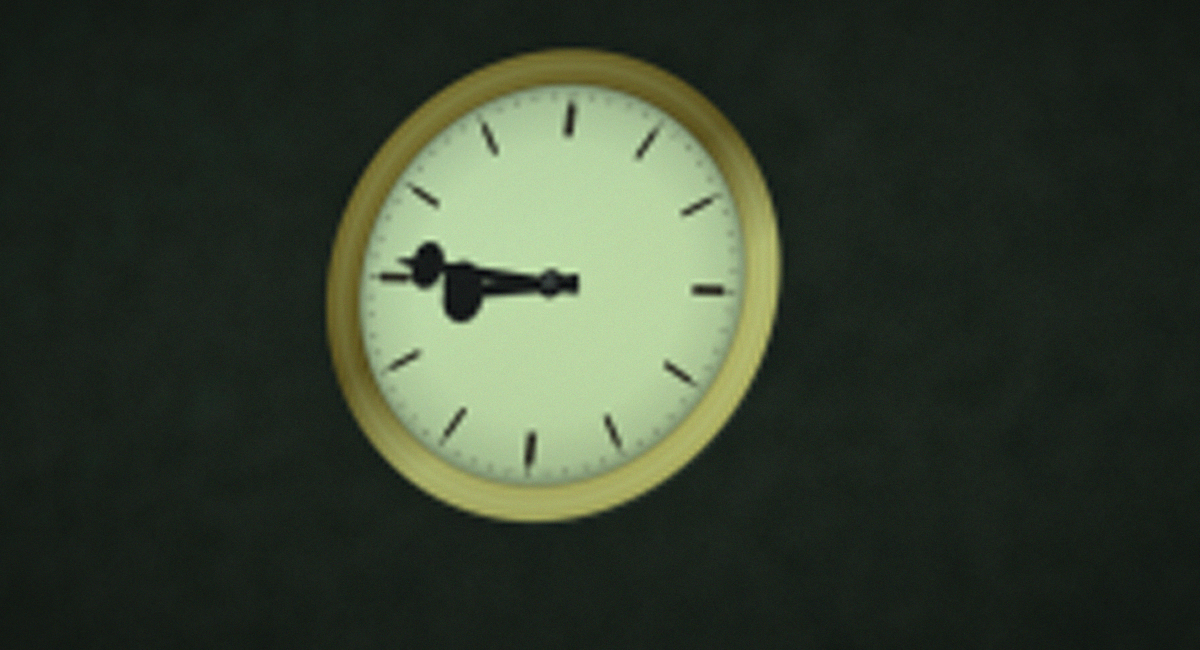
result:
8.46
